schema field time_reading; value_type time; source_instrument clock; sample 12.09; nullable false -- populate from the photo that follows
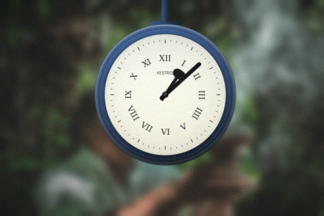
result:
1.08
